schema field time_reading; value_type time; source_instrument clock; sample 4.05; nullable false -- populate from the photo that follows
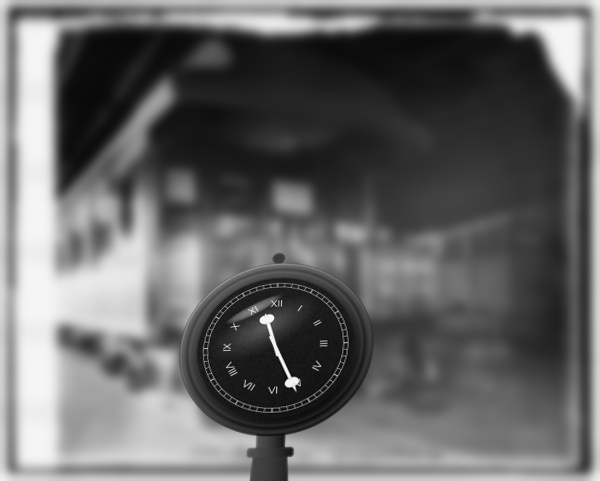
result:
11.26
